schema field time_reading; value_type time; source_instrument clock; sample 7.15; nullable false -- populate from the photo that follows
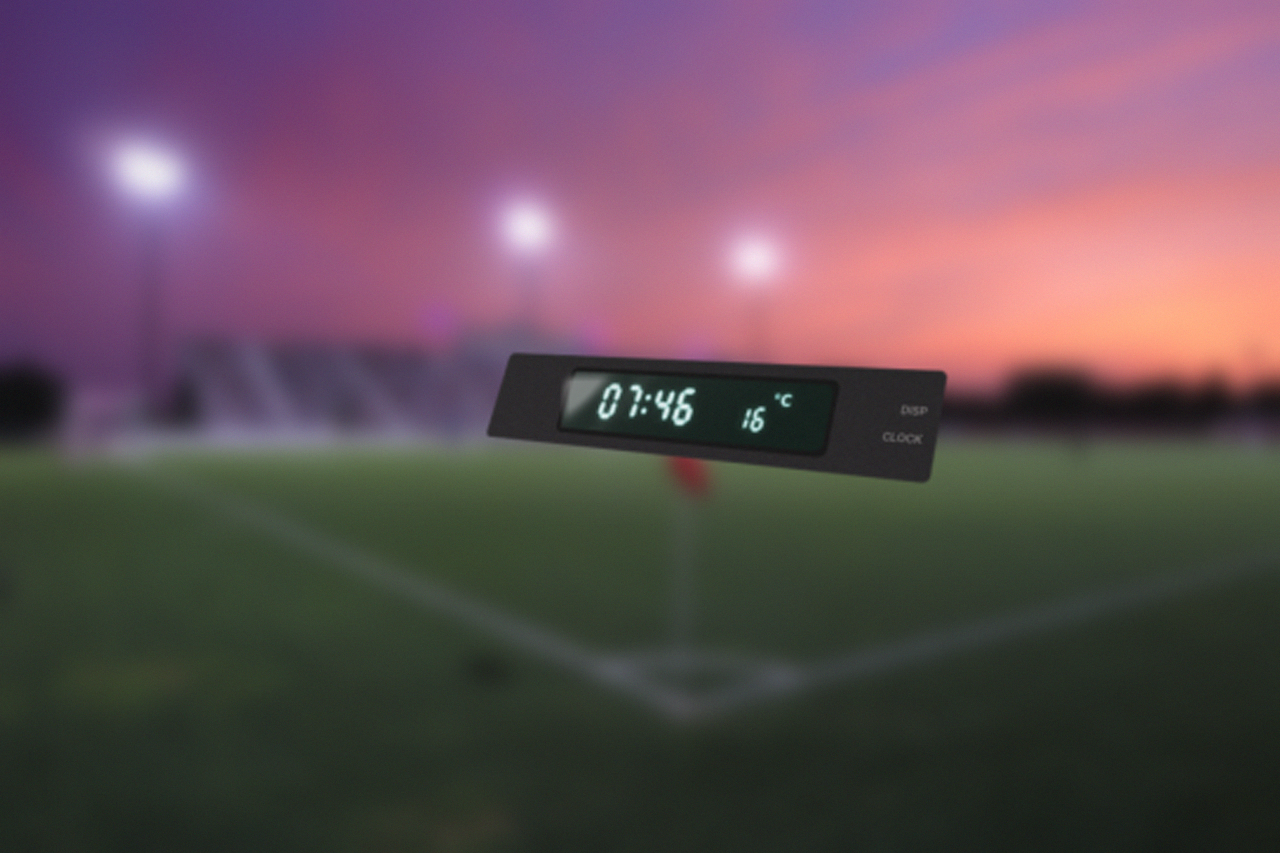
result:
7.46
